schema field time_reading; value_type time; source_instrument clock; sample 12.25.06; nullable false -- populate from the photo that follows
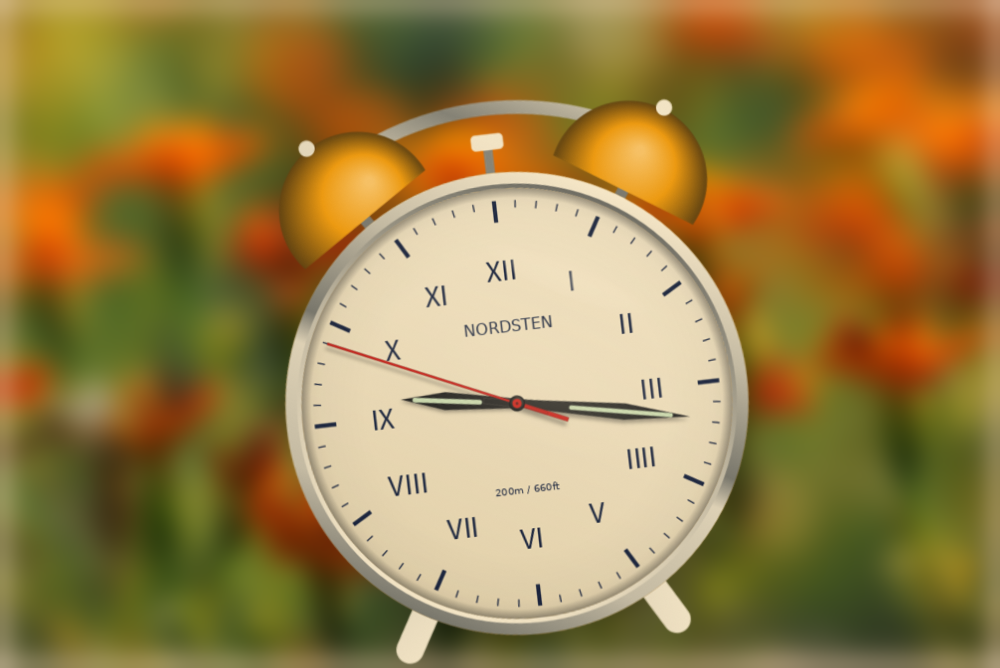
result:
9.16.49
